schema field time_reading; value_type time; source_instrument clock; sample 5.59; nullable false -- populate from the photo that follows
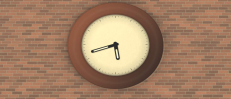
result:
5.42
